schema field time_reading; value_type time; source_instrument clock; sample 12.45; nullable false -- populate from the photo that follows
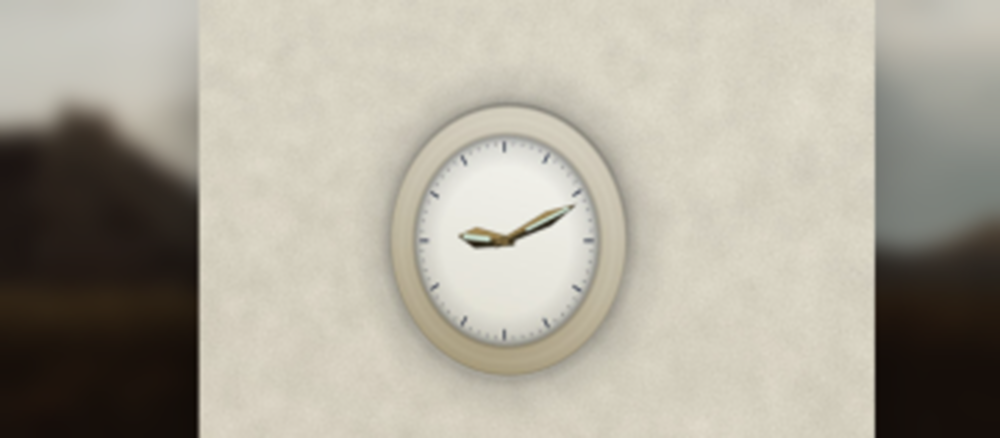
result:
9.11
